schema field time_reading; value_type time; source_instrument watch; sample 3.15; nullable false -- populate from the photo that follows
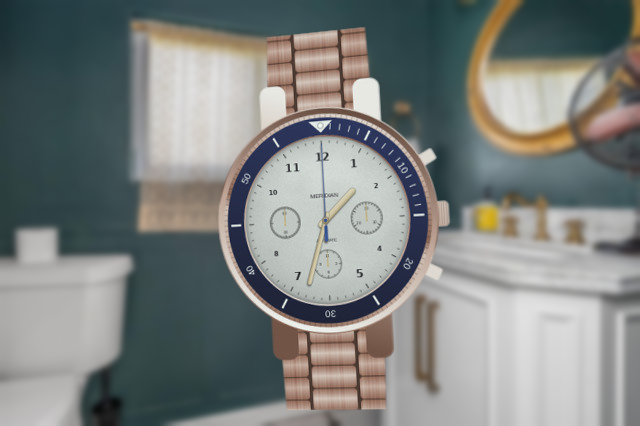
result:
1.33
